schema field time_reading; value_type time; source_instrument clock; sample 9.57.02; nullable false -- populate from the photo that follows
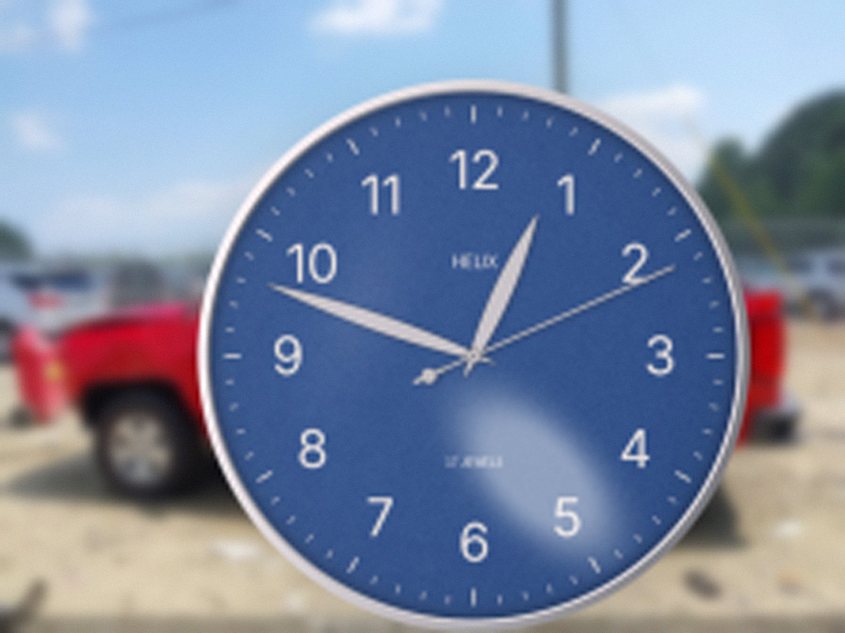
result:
12.48.11
